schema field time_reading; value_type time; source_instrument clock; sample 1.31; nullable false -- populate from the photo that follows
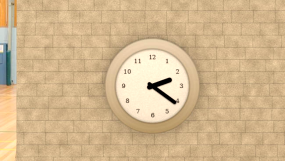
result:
2.21
